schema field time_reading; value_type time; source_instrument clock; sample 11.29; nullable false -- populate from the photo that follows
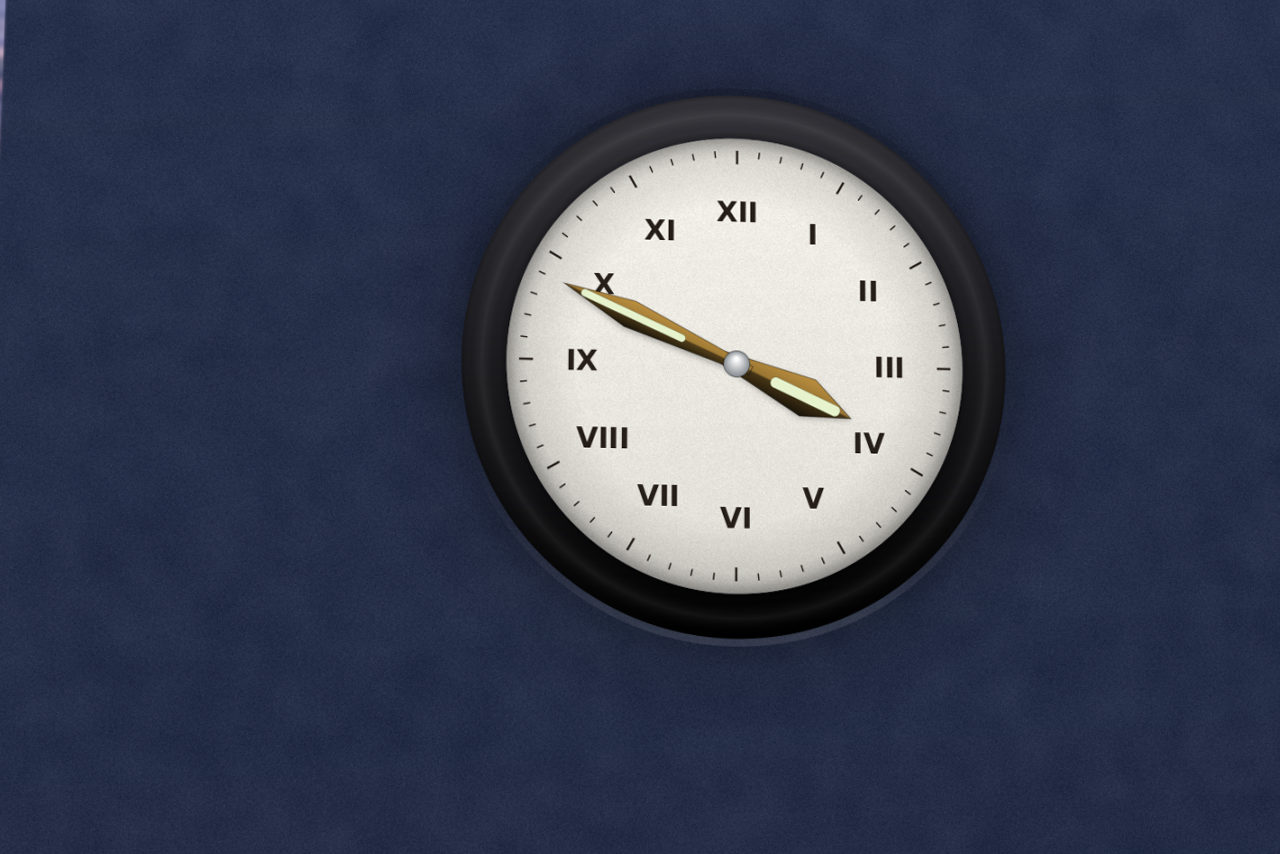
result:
3.49
